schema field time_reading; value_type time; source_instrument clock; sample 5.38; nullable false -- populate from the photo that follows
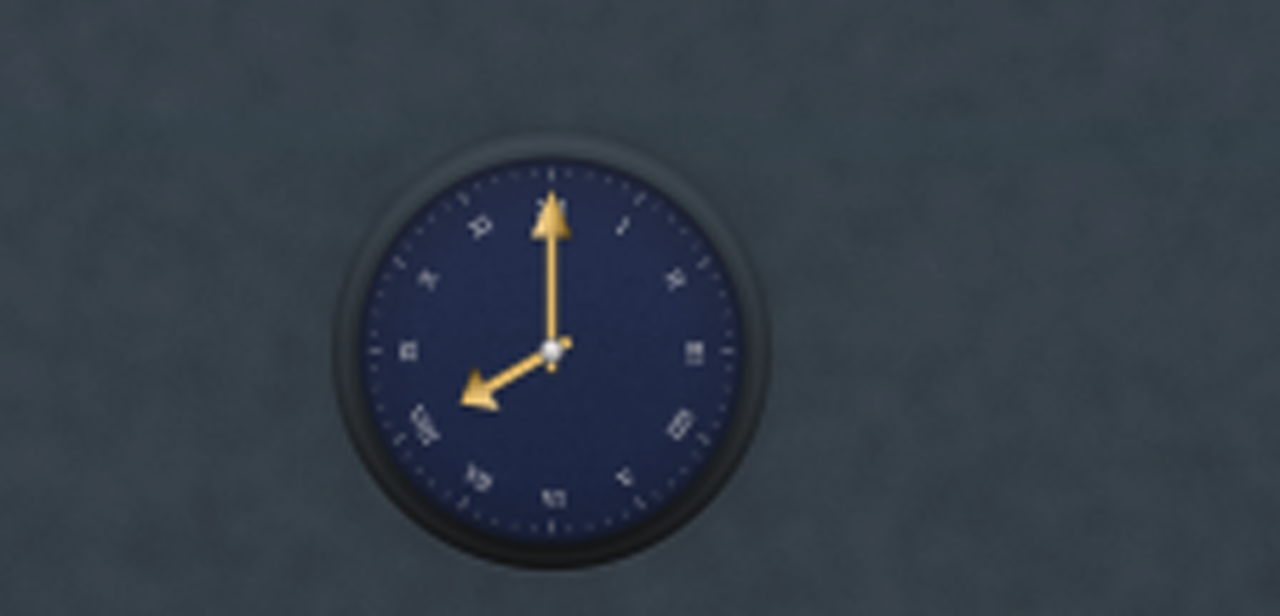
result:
8.00
